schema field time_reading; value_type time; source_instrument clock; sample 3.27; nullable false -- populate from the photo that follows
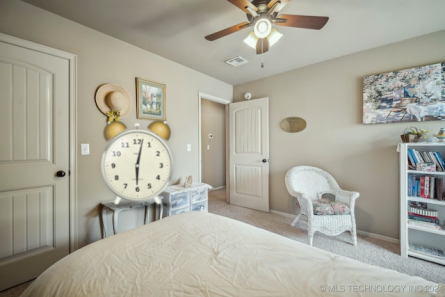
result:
6.02
